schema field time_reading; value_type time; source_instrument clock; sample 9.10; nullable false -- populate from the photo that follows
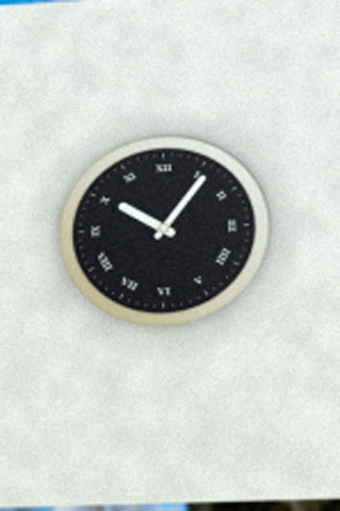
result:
10.06
